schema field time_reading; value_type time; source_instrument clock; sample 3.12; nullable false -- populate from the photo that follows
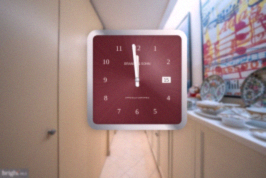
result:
11.59
